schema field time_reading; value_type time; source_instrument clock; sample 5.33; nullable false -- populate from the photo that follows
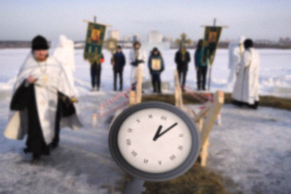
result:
12.05
